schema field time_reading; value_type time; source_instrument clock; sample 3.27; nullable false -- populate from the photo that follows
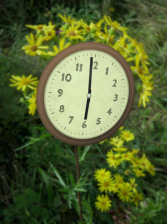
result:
5.59
